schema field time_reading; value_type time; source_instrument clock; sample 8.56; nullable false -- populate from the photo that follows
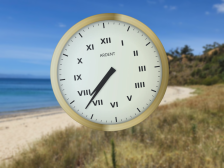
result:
7.37
